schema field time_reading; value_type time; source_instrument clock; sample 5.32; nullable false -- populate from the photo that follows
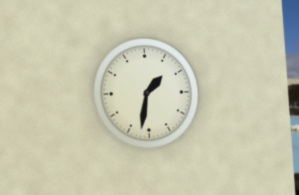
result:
1.32
